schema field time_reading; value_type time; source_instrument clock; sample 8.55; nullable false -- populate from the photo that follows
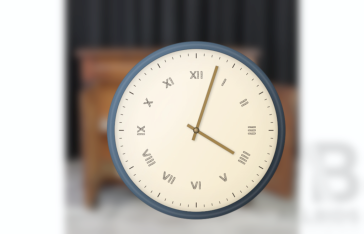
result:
4.03
